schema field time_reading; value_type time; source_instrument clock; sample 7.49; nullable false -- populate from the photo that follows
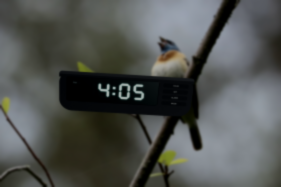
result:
4.05
